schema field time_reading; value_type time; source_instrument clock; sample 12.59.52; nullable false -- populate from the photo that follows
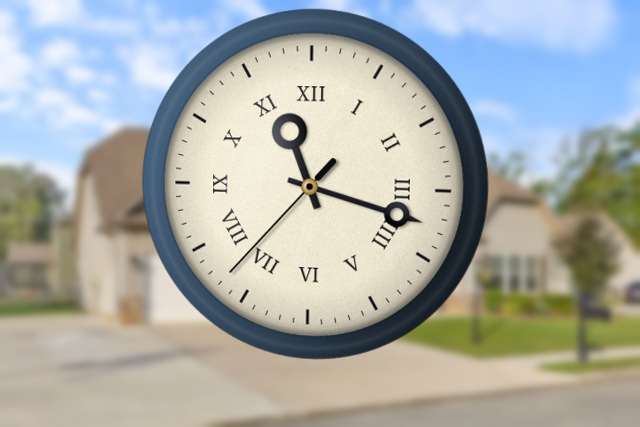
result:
11.17.37
